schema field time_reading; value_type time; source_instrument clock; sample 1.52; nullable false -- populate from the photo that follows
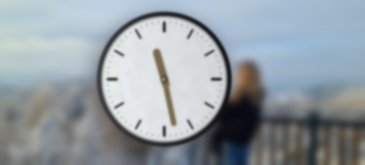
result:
11.28
